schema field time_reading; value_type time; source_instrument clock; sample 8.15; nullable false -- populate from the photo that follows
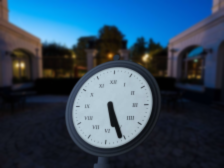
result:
5.26
